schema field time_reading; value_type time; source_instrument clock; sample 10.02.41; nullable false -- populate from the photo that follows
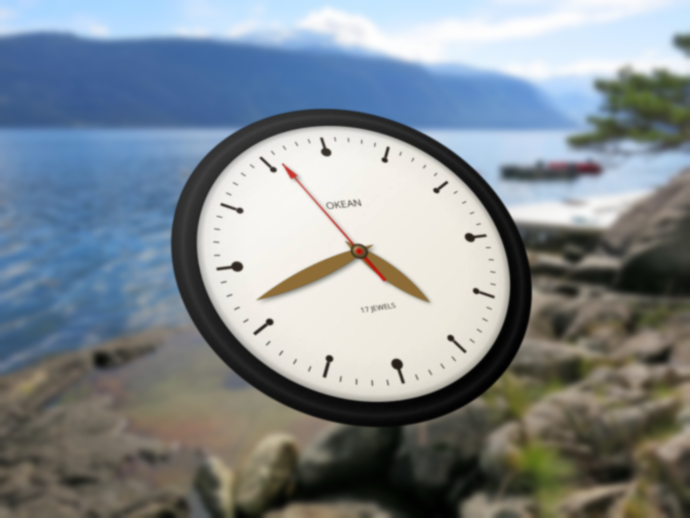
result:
4.41.56
